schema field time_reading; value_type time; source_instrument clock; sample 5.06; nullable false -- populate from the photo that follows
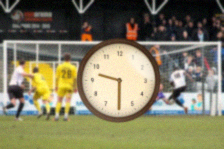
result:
9.30
